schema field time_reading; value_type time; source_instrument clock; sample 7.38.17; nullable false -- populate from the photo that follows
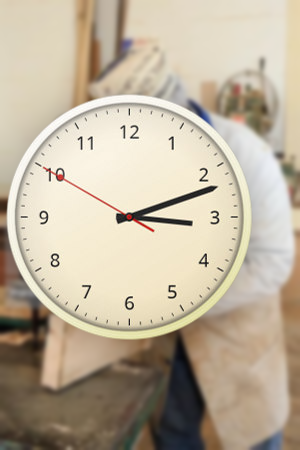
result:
3.11.50
